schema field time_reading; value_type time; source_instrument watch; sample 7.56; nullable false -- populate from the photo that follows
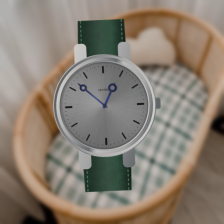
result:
12.52
